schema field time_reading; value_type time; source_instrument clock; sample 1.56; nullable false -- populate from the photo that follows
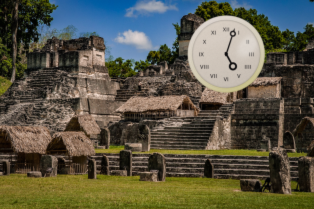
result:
5.03
